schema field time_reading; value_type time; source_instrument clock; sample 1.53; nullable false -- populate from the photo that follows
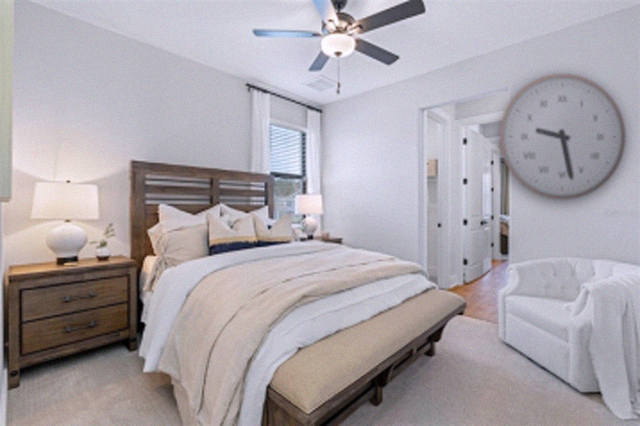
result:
9.28
